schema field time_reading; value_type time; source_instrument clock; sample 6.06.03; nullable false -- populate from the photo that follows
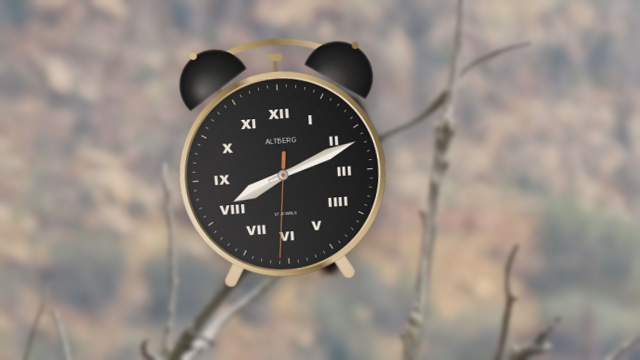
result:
8.11.31
